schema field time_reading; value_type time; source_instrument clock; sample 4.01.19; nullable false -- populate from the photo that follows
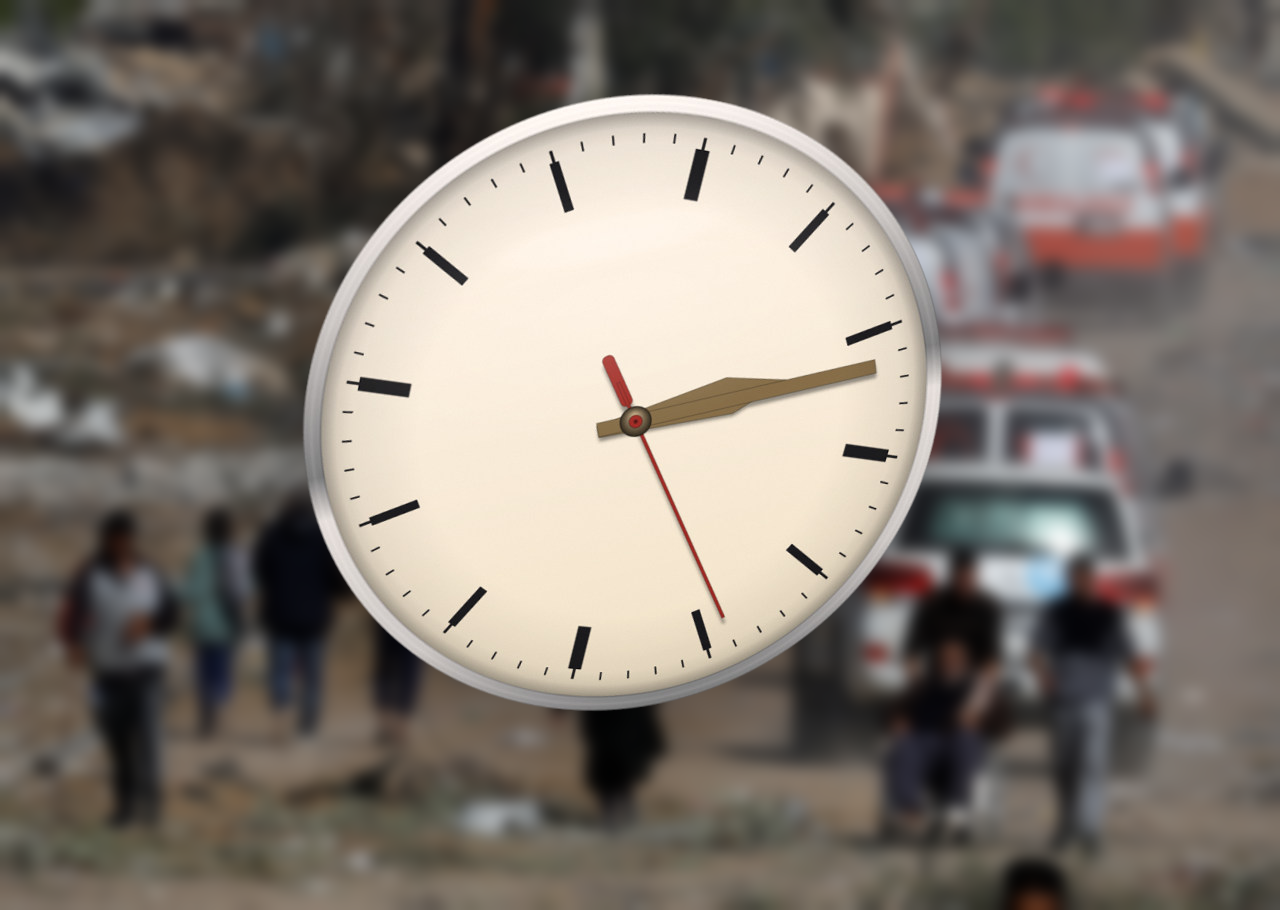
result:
2.11.24
